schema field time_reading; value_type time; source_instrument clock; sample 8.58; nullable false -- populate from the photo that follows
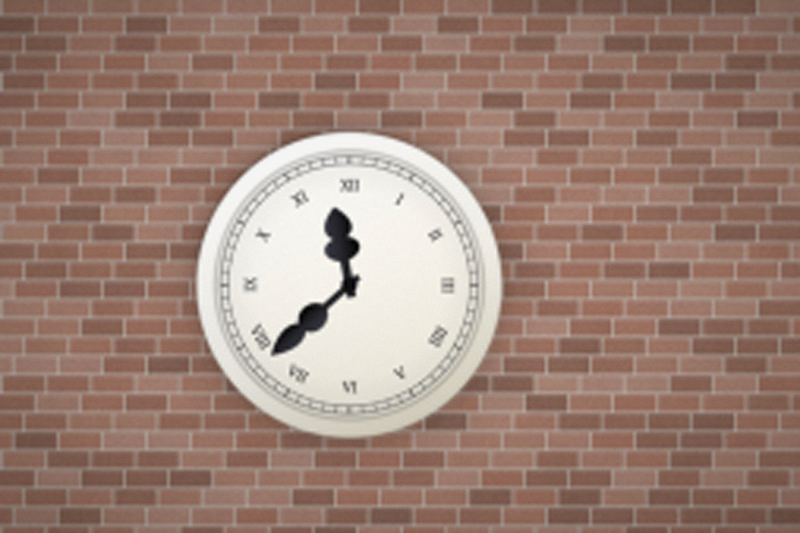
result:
11.38
